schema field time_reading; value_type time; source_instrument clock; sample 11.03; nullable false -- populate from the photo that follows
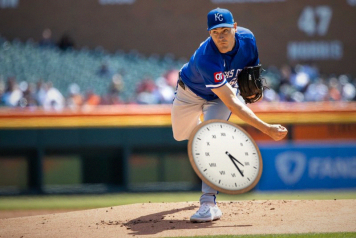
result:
4.26
